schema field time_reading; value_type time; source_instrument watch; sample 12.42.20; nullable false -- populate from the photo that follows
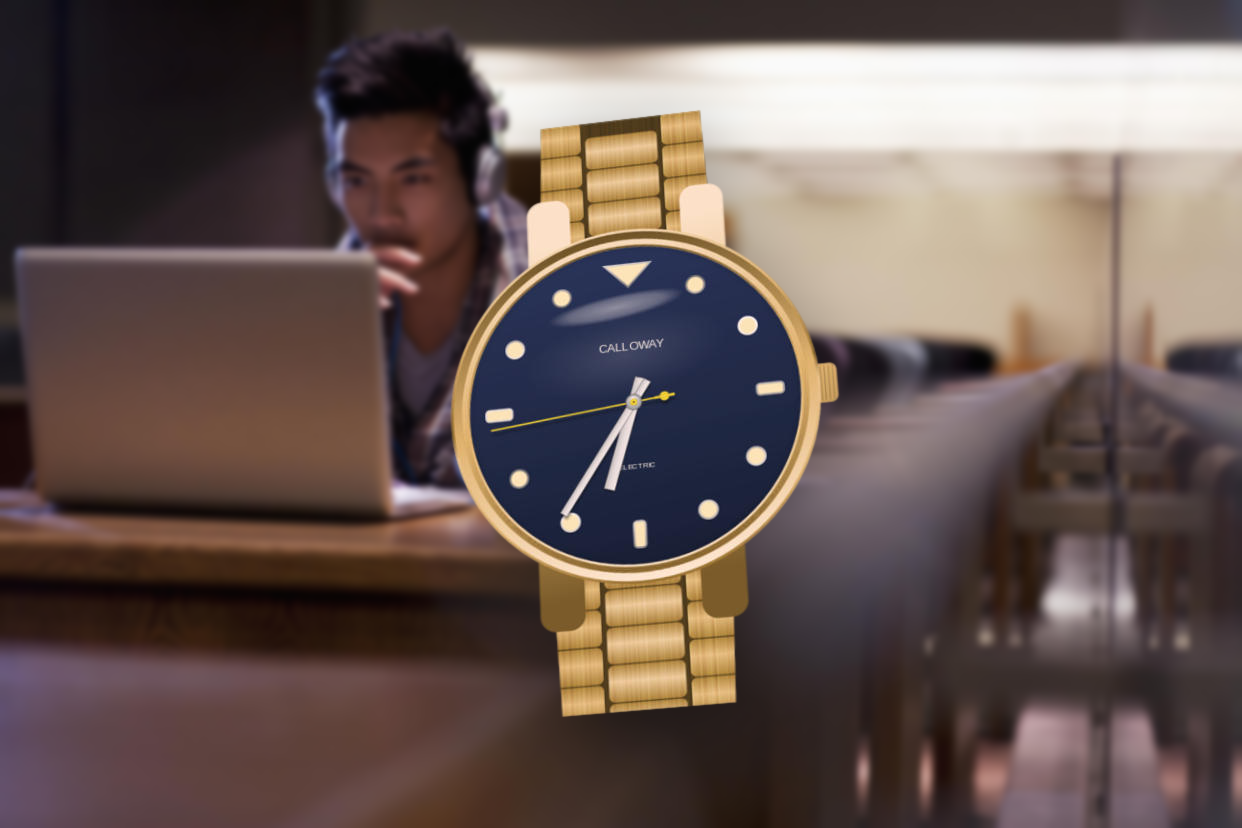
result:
6.35.44
